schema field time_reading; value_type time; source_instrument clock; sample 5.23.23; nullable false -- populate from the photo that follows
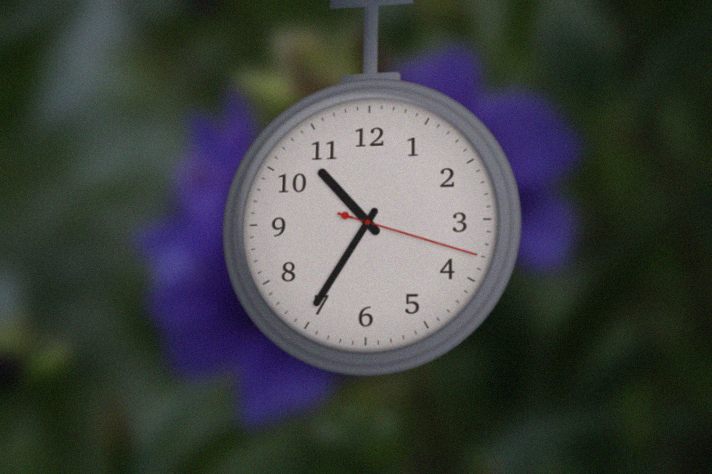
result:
10.35.18
